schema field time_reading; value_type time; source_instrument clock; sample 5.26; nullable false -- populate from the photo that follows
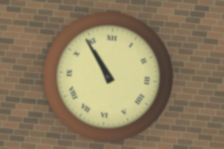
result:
10.54
